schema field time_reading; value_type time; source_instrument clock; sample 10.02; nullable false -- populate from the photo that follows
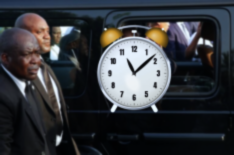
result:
11.08
